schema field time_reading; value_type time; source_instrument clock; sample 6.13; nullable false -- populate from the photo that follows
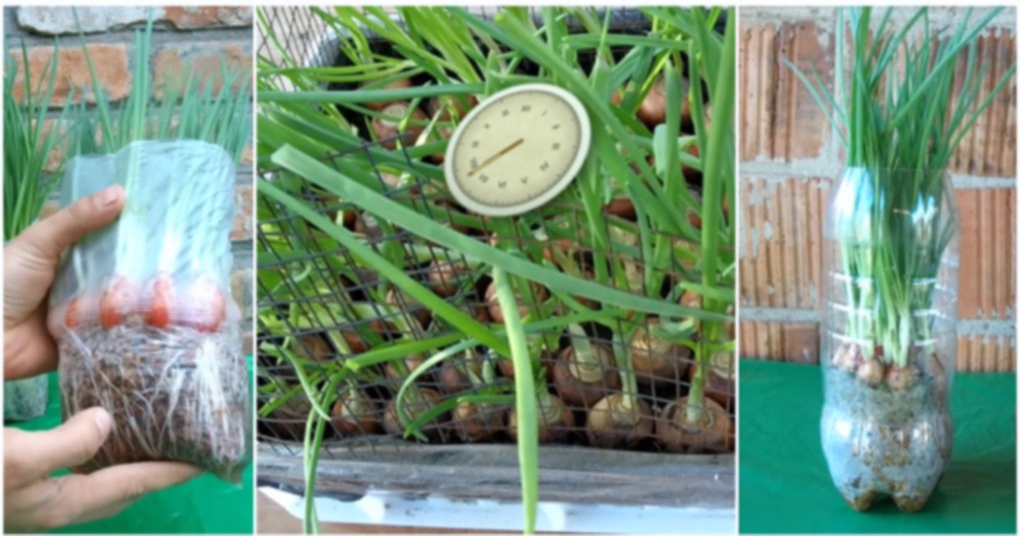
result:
7.38
